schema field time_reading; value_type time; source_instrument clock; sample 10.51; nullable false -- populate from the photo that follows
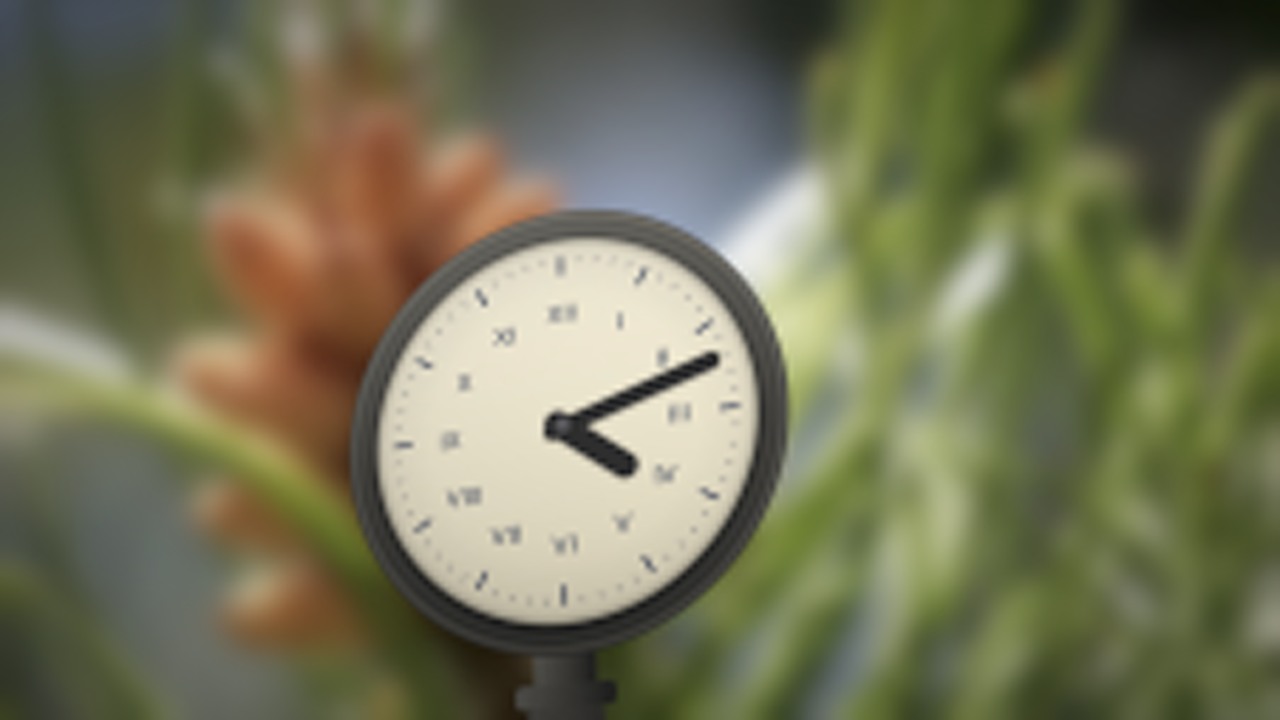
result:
4.12
